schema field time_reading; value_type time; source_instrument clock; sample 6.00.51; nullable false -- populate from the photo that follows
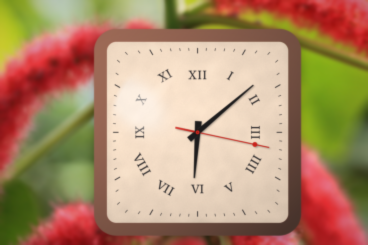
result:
6.08.17
